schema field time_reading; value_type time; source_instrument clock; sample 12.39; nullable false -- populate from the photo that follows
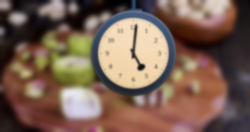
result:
5.01
